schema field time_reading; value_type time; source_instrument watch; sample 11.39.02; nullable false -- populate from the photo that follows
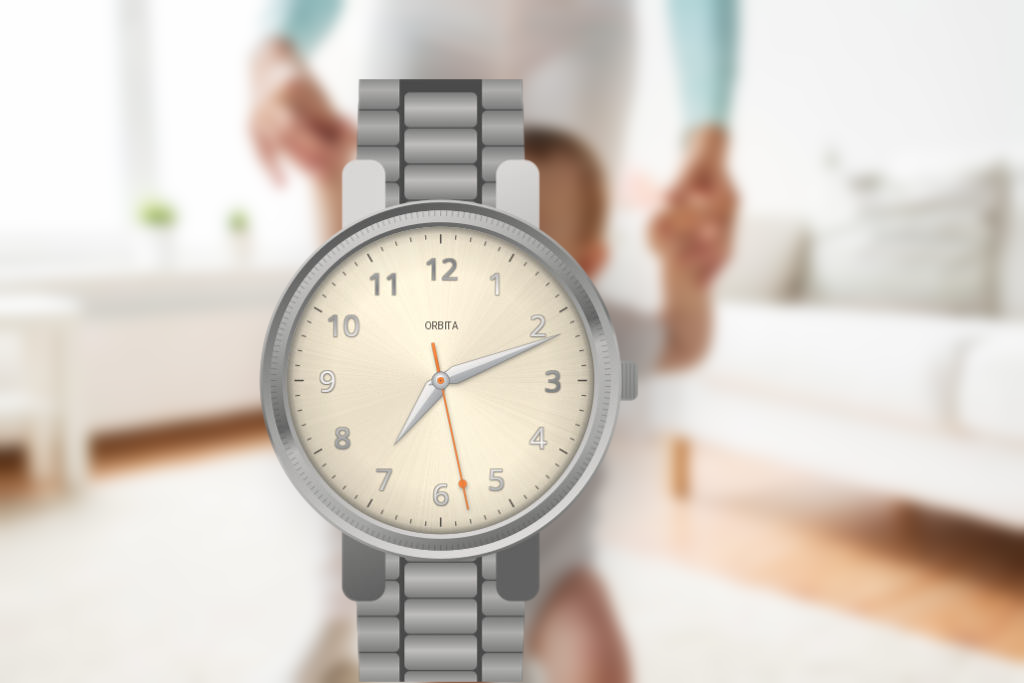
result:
7.11.28
